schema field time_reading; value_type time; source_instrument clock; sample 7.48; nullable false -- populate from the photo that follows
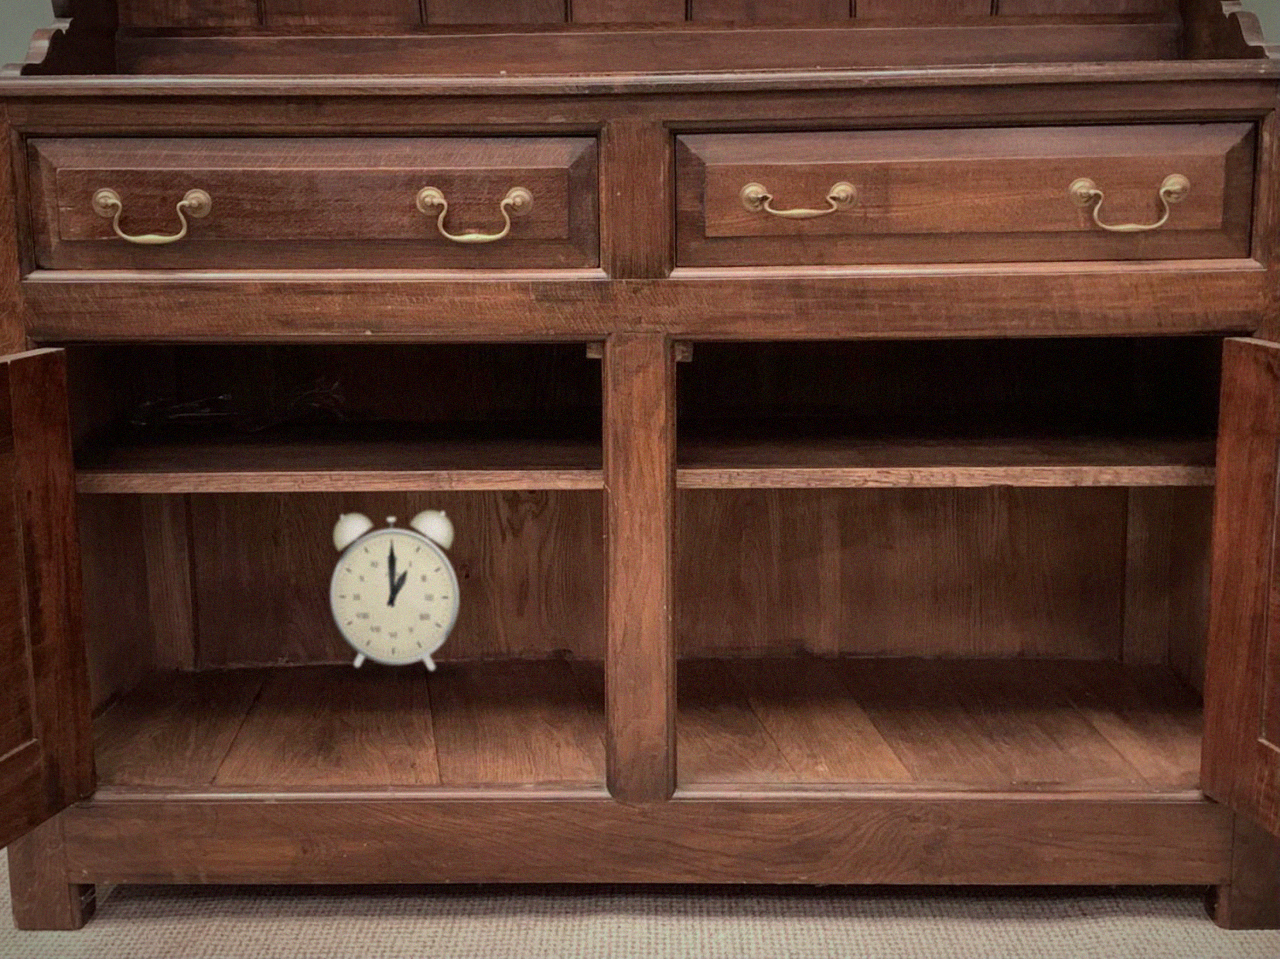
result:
1.00
